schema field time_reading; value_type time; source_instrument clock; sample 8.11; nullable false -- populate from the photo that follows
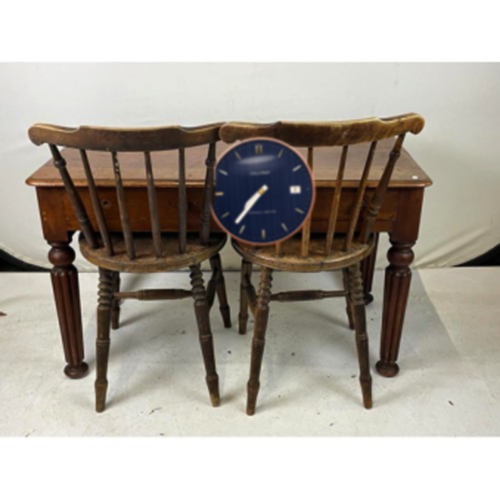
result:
7.37
